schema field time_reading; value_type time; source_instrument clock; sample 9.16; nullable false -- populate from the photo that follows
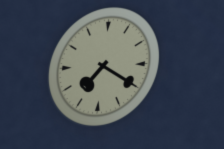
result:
7.20
